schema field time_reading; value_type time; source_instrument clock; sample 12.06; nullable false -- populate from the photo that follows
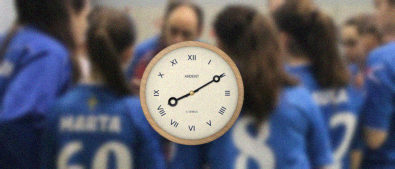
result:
8.10
